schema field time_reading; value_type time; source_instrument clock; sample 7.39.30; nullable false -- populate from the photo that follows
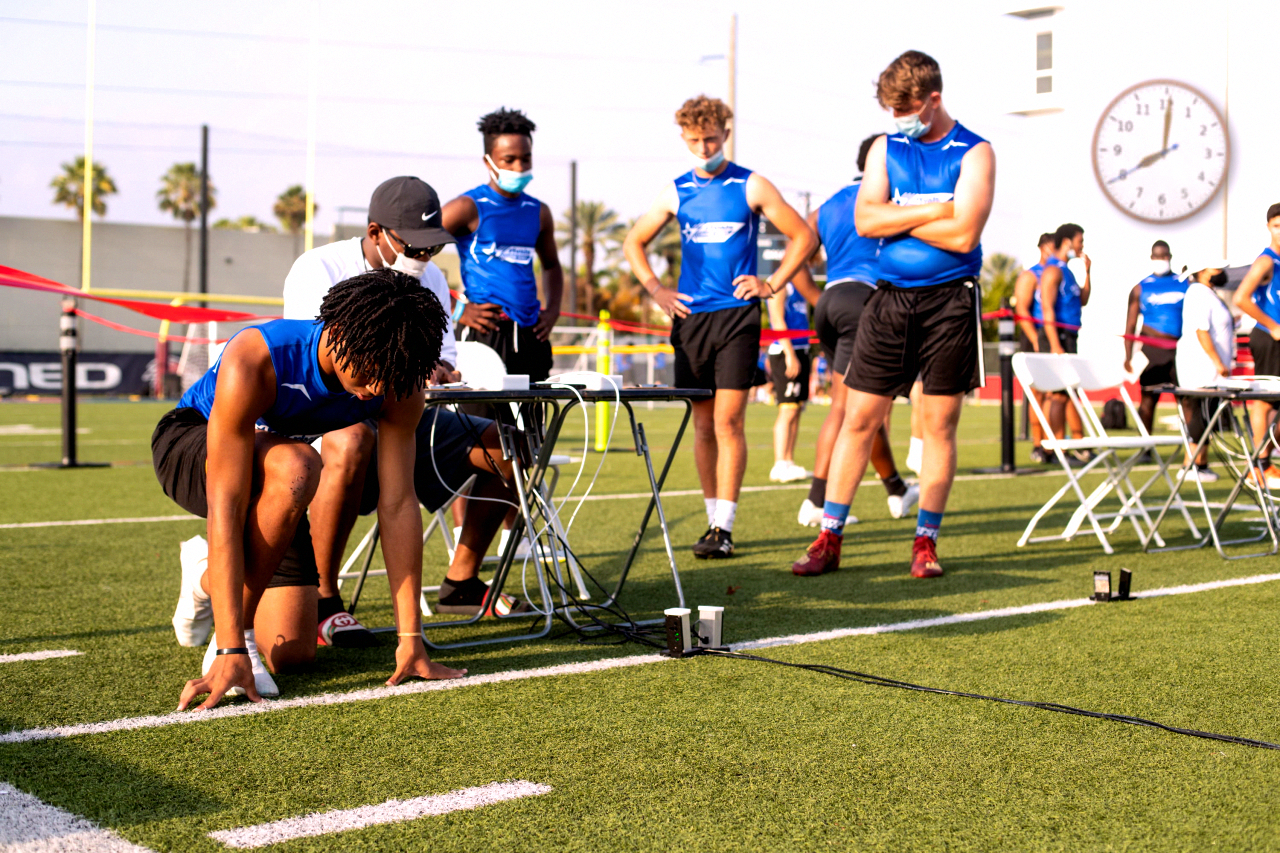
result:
8.00.40
